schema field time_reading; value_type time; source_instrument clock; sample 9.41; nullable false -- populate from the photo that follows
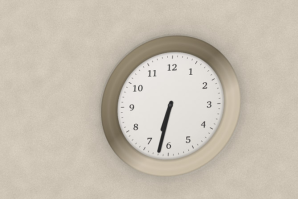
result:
6.32
